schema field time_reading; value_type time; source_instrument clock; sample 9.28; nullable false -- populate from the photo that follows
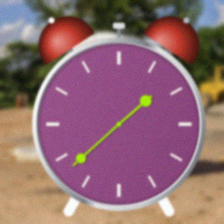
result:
1.38
